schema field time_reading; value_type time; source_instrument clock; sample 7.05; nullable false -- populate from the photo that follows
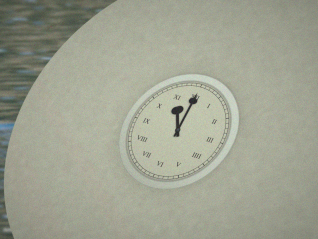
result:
11.00
